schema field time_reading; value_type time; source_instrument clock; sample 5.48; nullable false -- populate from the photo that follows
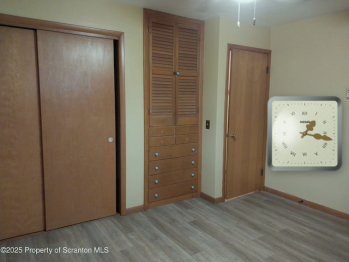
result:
1.17
